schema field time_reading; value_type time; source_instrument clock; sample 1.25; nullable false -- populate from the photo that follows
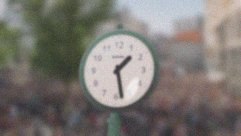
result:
1.28
